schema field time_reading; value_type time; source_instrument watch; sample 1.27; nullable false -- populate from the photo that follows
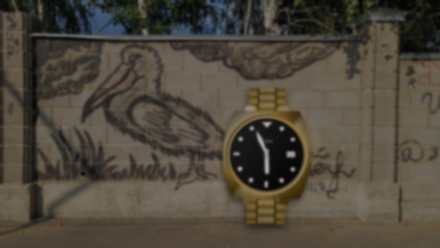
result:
5.56
